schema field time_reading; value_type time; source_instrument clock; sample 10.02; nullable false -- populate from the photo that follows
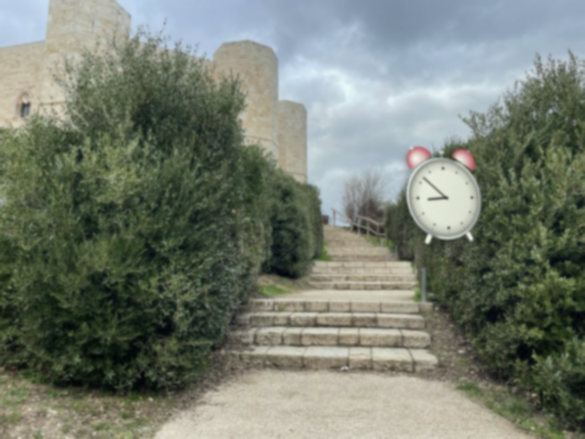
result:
8.52
